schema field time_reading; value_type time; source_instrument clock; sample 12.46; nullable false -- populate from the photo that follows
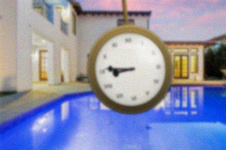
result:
8.46
